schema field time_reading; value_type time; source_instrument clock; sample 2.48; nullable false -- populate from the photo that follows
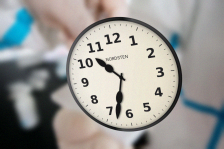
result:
10.33
